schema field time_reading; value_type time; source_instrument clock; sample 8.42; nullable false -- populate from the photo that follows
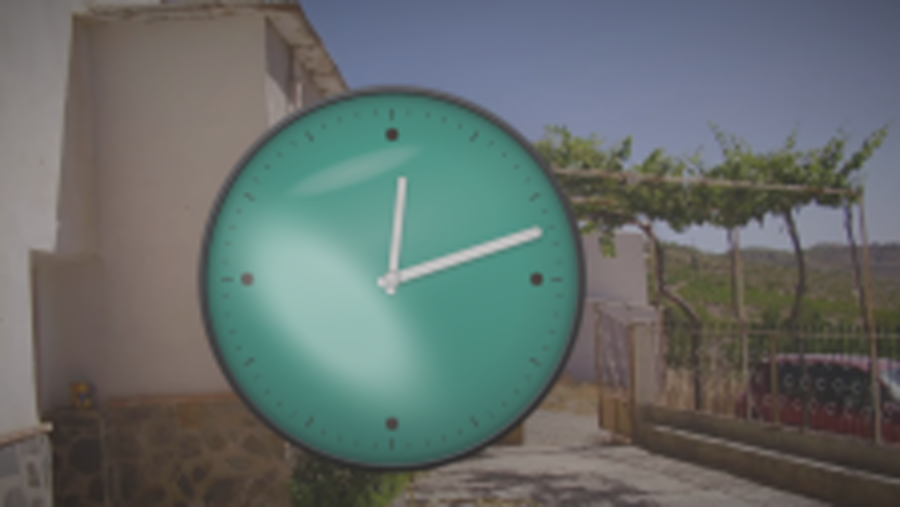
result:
12.12
